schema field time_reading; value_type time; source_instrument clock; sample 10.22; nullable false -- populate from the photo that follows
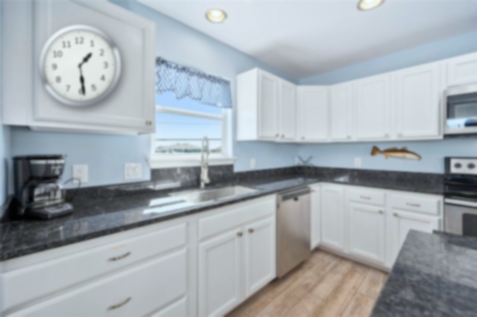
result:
1.29
